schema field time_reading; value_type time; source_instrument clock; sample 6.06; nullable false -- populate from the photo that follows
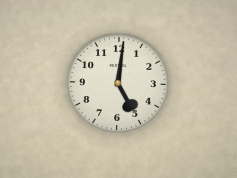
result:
5.01
